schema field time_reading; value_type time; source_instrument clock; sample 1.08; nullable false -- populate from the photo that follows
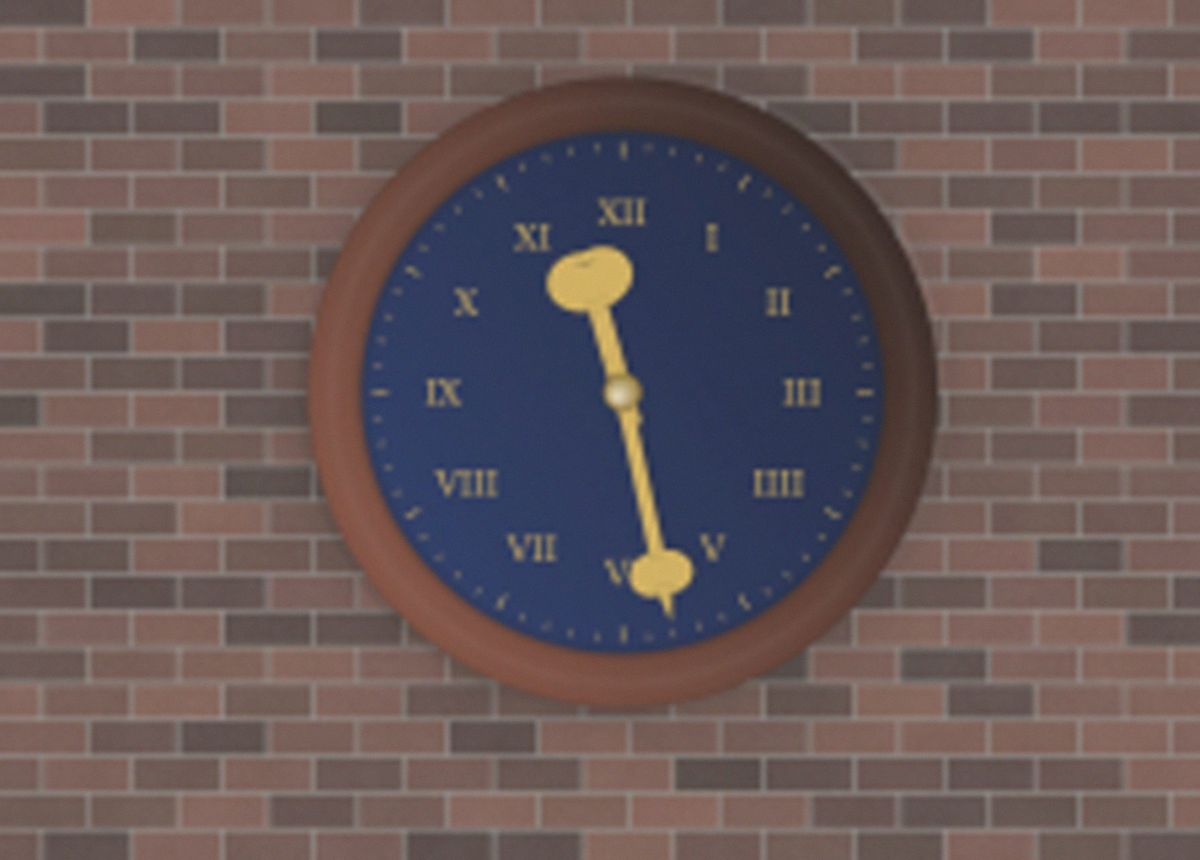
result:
11.28
